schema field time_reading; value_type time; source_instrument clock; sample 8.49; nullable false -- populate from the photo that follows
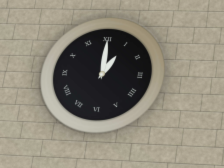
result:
1.00
